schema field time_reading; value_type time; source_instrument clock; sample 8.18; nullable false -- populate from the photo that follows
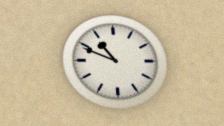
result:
10.49
